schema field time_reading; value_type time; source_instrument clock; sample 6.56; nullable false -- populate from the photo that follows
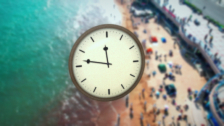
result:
11.47
